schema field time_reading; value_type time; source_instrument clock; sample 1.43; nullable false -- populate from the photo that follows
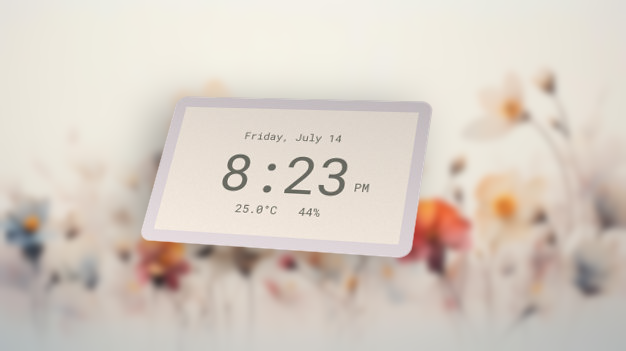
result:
8.23
